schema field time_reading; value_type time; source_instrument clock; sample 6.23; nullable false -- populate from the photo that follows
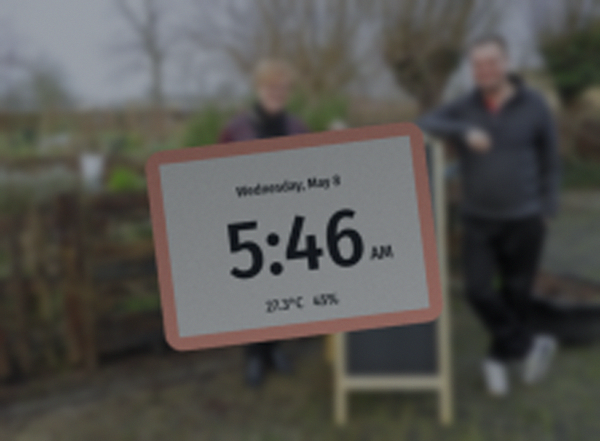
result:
5.46
